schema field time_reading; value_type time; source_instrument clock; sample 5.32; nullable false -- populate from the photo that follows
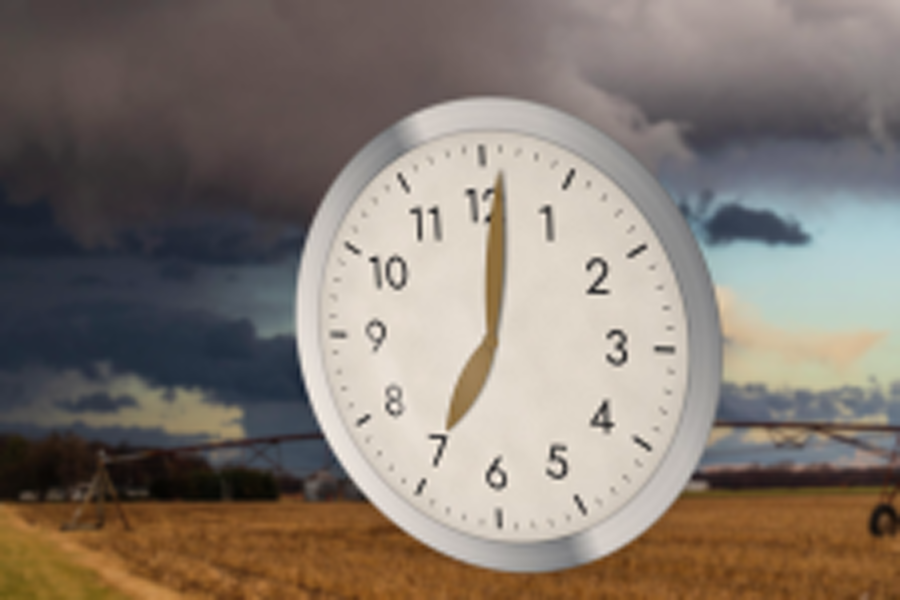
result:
7.01
